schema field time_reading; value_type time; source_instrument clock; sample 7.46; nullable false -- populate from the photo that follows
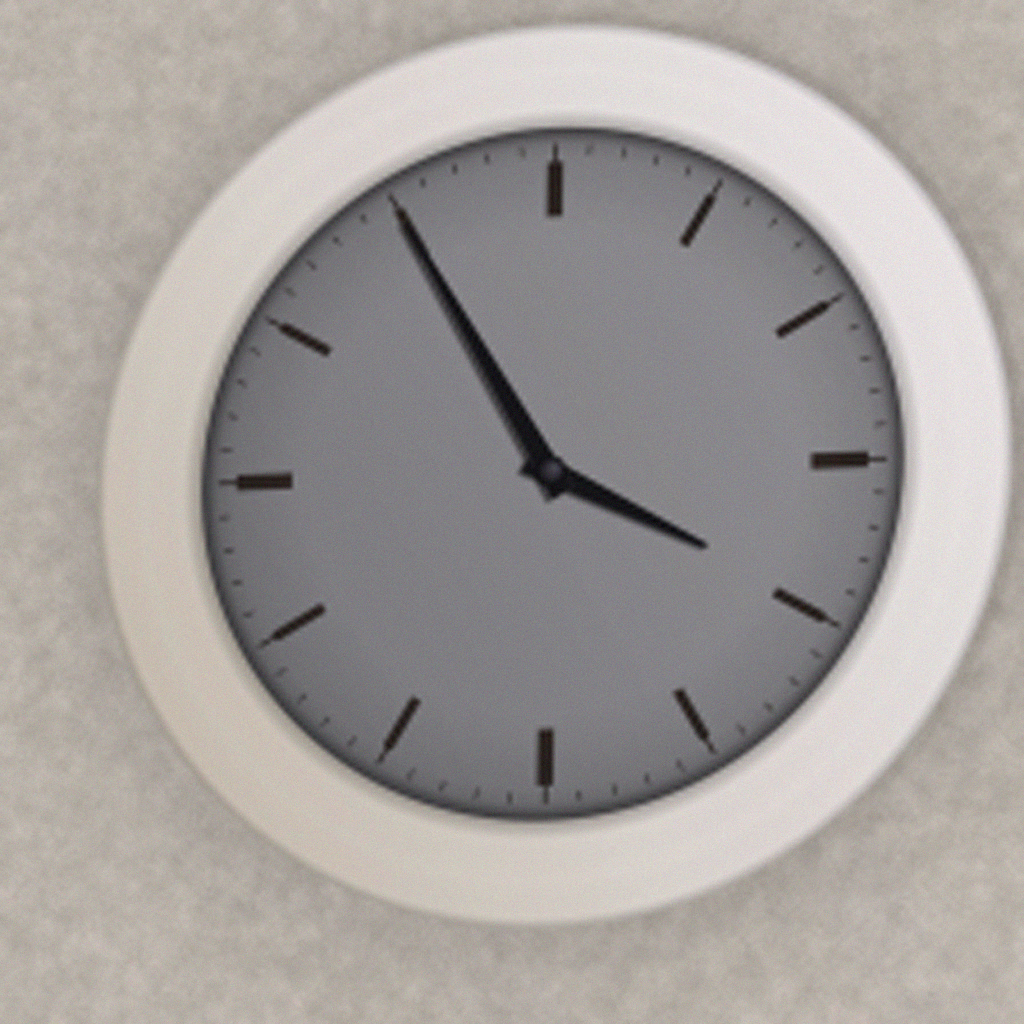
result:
3.55
